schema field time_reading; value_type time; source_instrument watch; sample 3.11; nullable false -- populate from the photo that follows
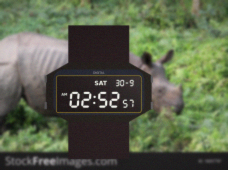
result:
2.52
